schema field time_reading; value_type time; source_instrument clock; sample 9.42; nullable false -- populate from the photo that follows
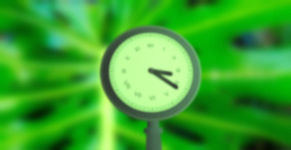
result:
3.21
